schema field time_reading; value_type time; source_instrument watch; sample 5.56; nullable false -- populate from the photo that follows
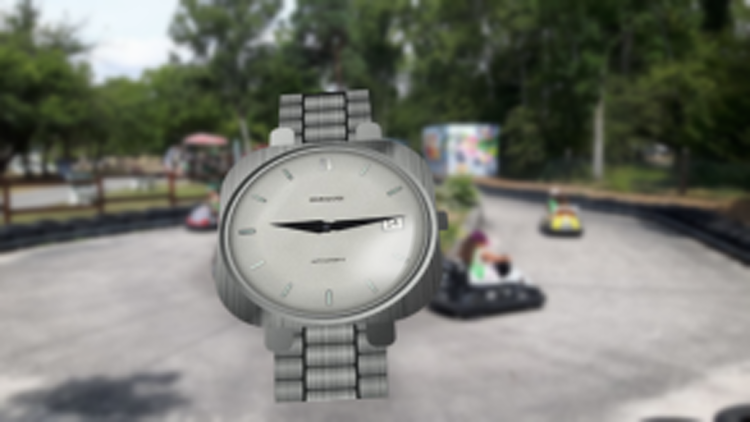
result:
9.14
